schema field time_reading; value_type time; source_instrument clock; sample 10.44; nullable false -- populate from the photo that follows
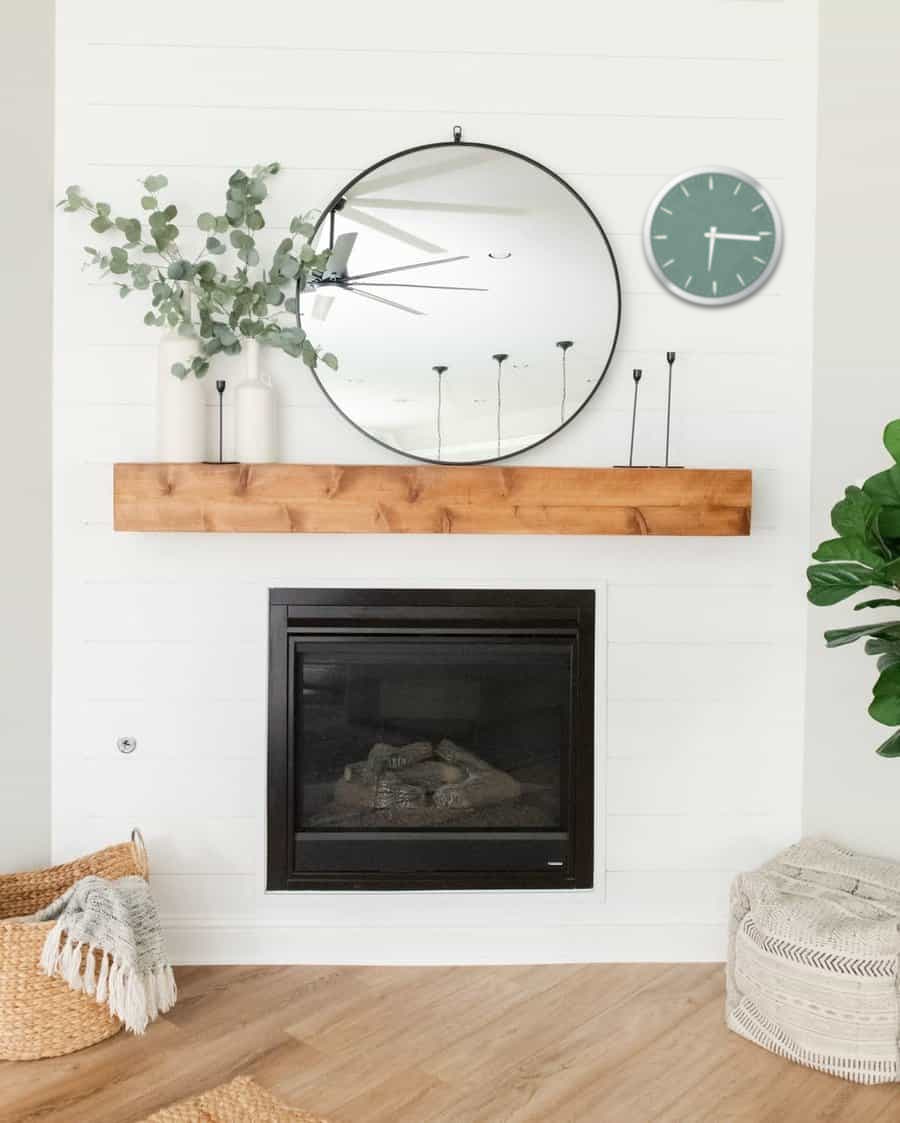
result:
6.16
